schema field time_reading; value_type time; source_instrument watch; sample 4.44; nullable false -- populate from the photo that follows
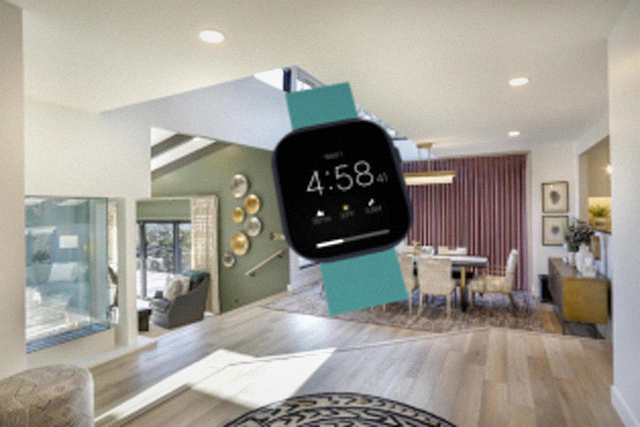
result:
4.58
